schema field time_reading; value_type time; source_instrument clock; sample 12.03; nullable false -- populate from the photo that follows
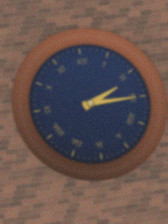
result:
2.15
